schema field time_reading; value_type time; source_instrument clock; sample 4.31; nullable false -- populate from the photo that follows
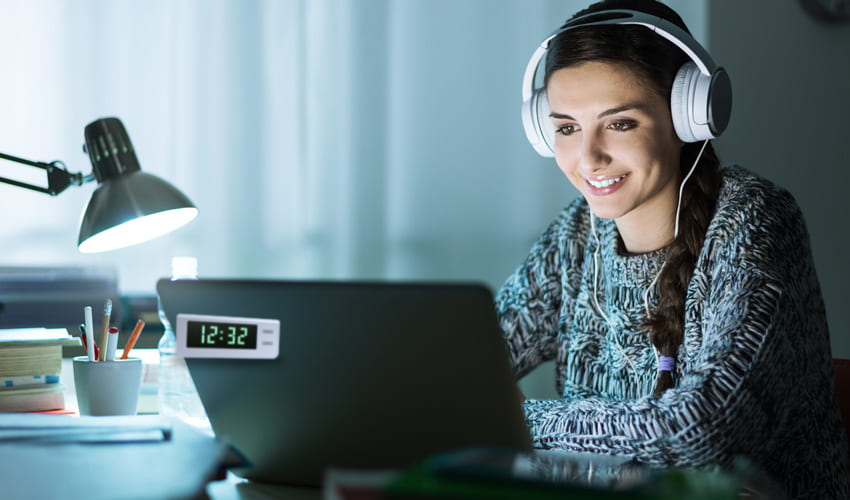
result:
12.32
